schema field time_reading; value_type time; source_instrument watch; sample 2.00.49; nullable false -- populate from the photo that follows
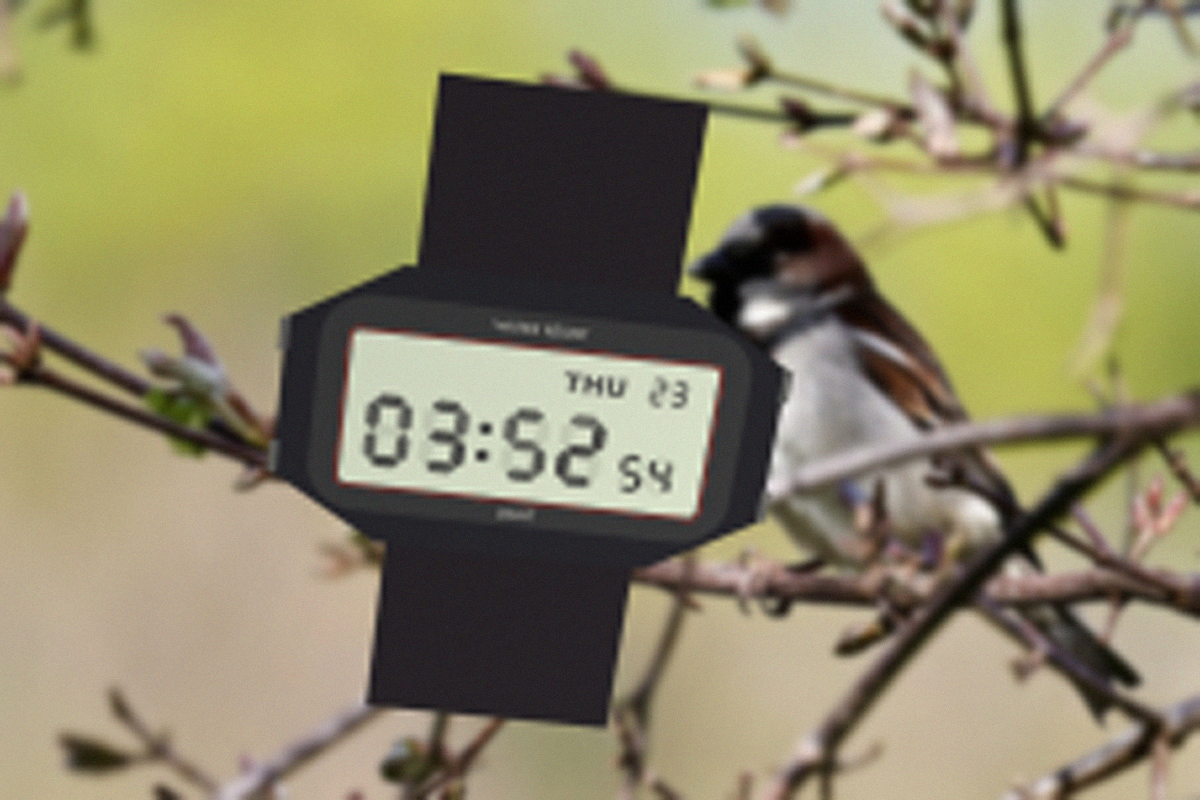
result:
3.52.54
